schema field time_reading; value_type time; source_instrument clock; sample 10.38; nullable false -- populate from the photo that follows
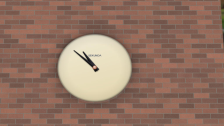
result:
10.52
